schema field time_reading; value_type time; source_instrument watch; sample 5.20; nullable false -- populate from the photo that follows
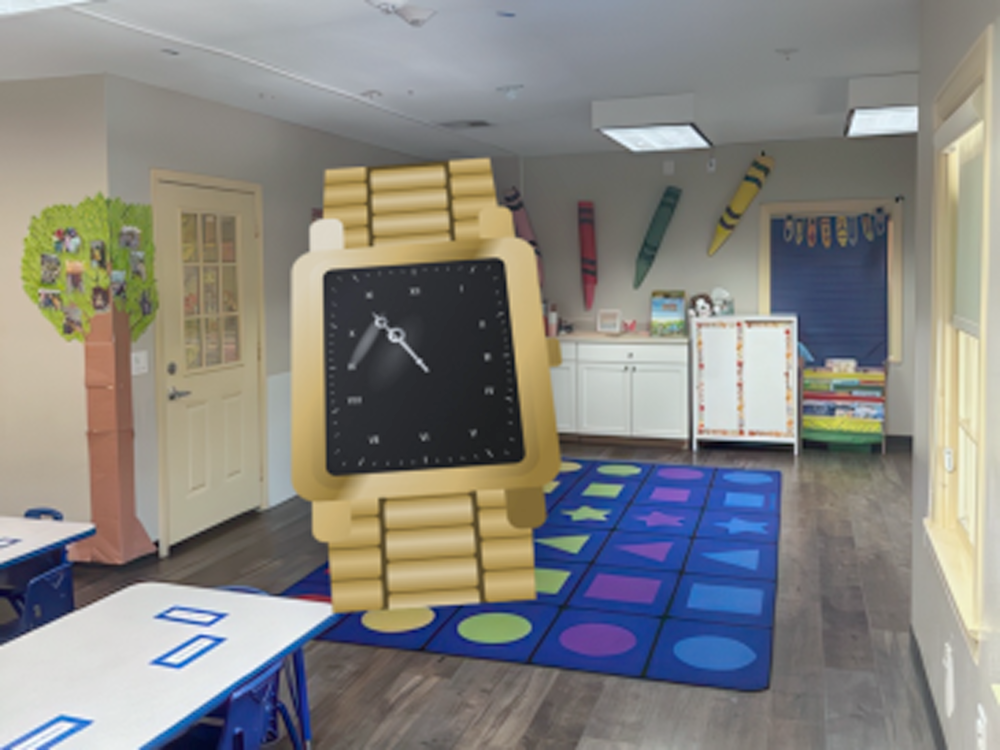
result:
10.54
